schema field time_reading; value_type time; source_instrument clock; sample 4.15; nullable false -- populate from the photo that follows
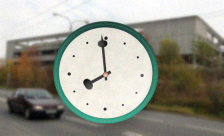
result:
7.59
